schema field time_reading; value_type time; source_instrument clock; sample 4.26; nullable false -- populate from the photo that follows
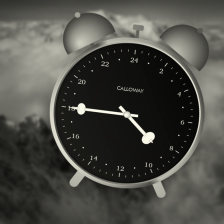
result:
8.45
